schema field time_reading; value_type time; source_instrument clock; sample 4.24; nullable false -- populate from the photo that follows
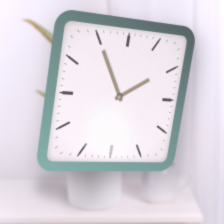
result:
1.55
